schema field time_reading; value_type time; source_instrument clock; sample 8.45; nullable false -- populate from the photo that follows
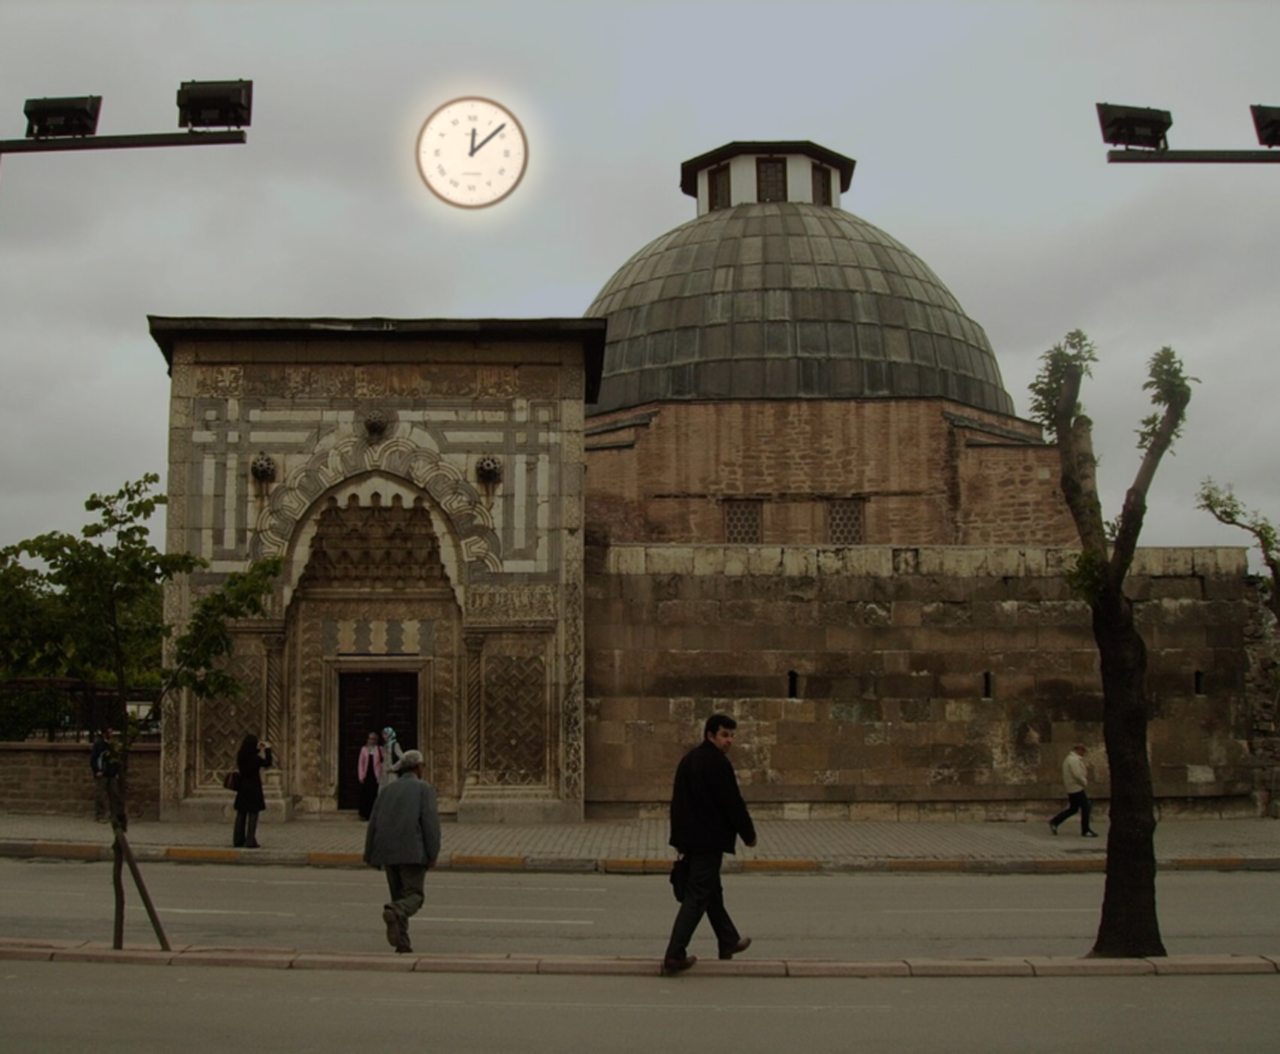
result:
12.08
